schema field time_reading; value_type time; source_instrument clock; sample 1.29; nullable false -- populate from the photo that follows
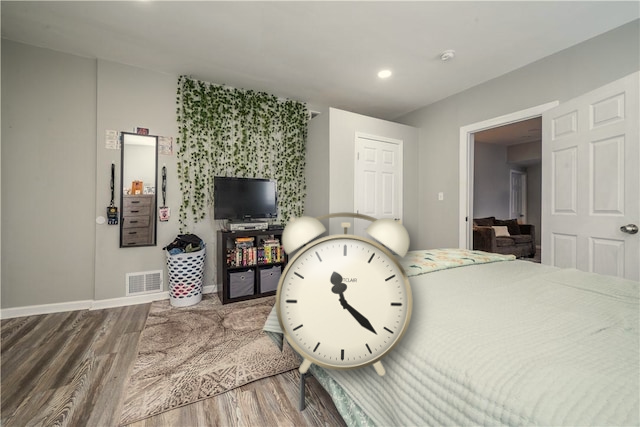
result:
11.22
